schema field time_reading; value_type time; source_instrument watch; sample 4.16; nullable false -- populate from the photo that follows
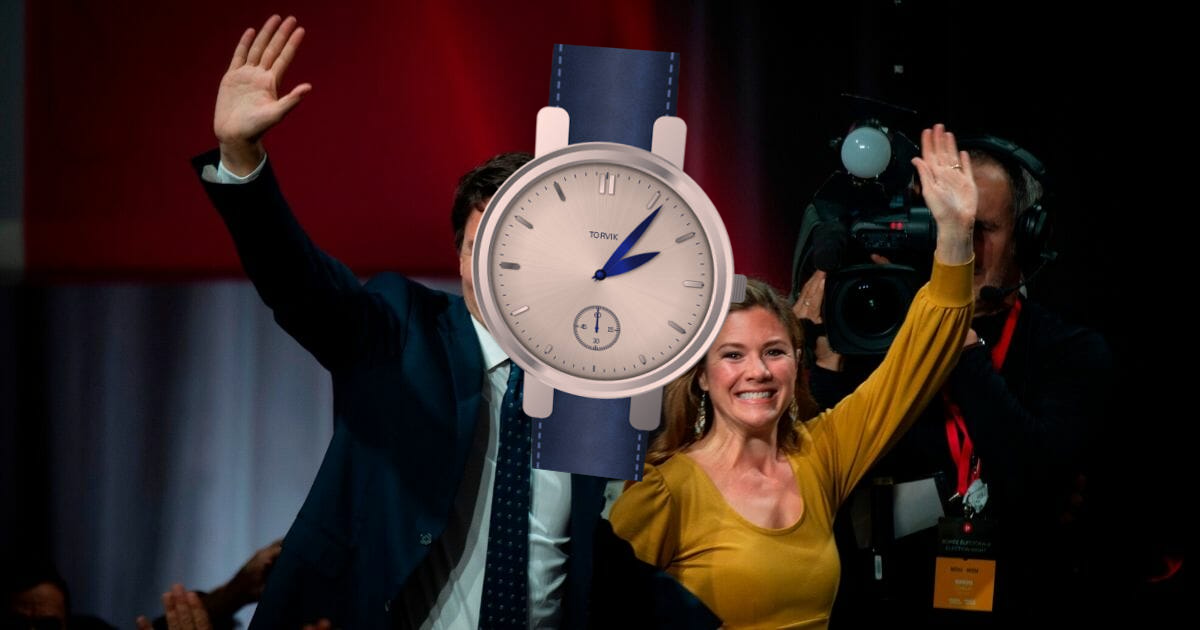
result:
2.06
